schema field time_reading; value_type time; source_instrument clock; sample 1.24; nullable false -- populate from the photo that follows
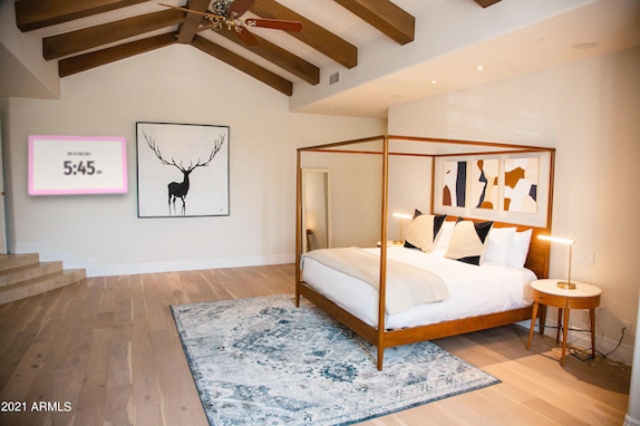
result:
5.45
